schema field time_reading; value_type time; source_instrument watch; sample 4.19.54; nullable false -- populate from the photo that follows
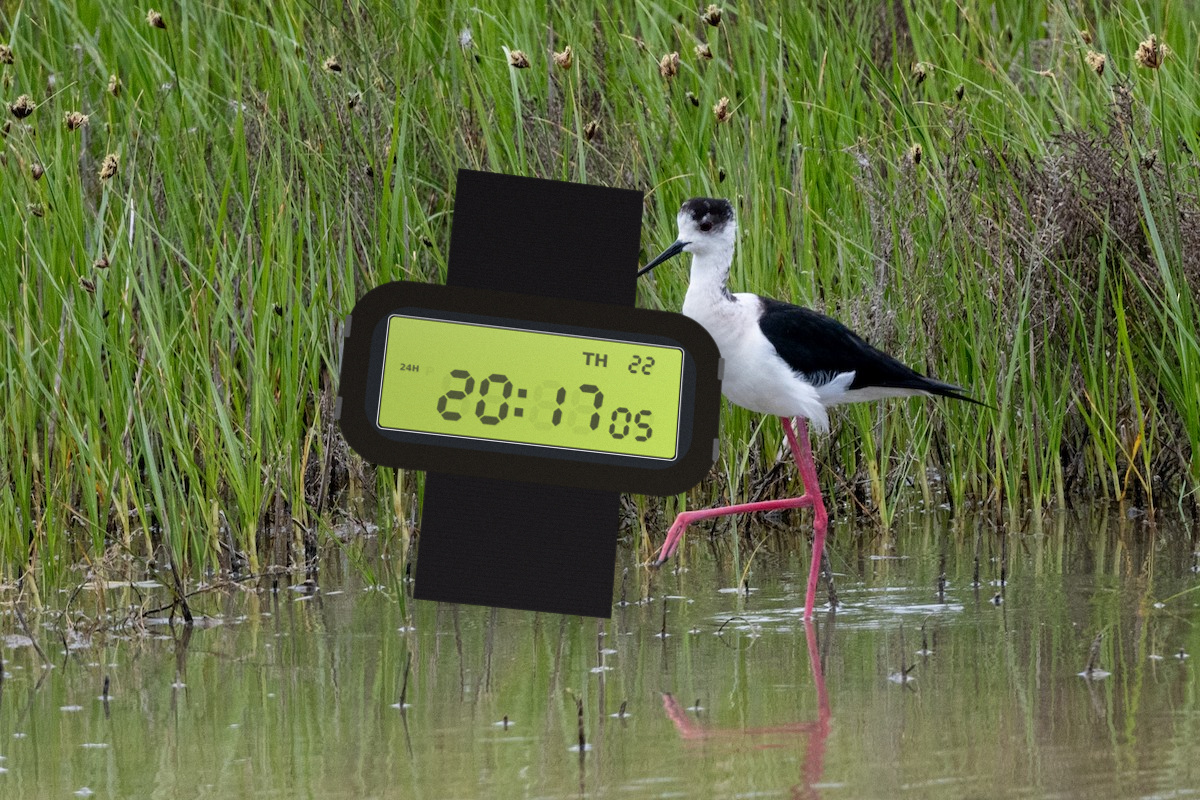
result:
20.17.05
